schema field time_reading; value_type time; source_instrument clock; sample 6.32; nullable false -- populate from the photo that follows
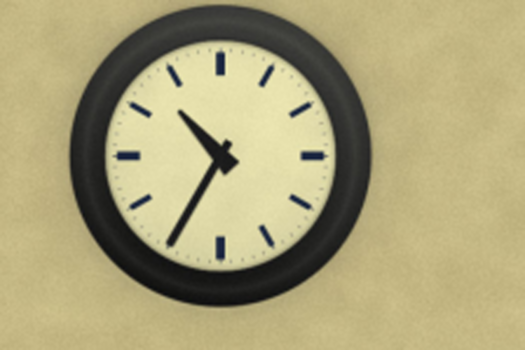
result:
10.35
